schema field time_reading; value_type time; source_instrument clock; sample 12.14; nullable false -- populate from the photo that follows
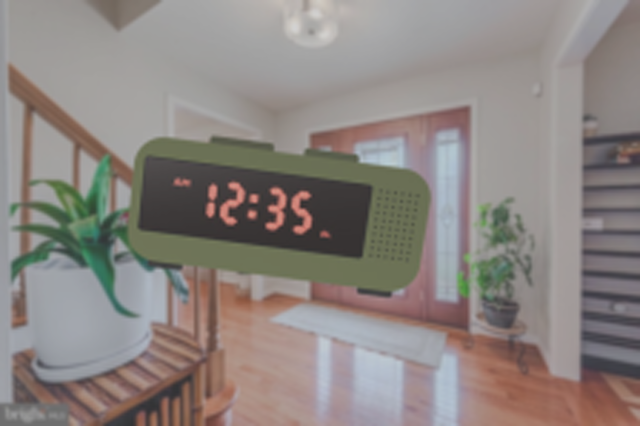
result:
12.35
